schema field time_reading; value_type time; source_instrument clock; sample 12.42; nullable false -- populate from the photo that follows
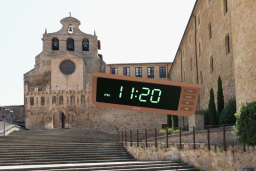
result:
11.20
